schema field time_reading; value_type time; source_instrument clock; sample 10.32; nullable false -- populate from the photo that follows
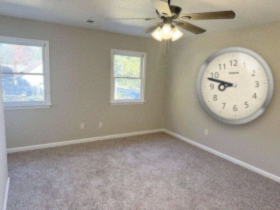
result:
8.48
